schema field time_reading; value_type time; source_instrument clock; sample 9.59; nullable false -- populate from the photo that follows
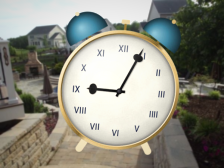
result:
9.04
